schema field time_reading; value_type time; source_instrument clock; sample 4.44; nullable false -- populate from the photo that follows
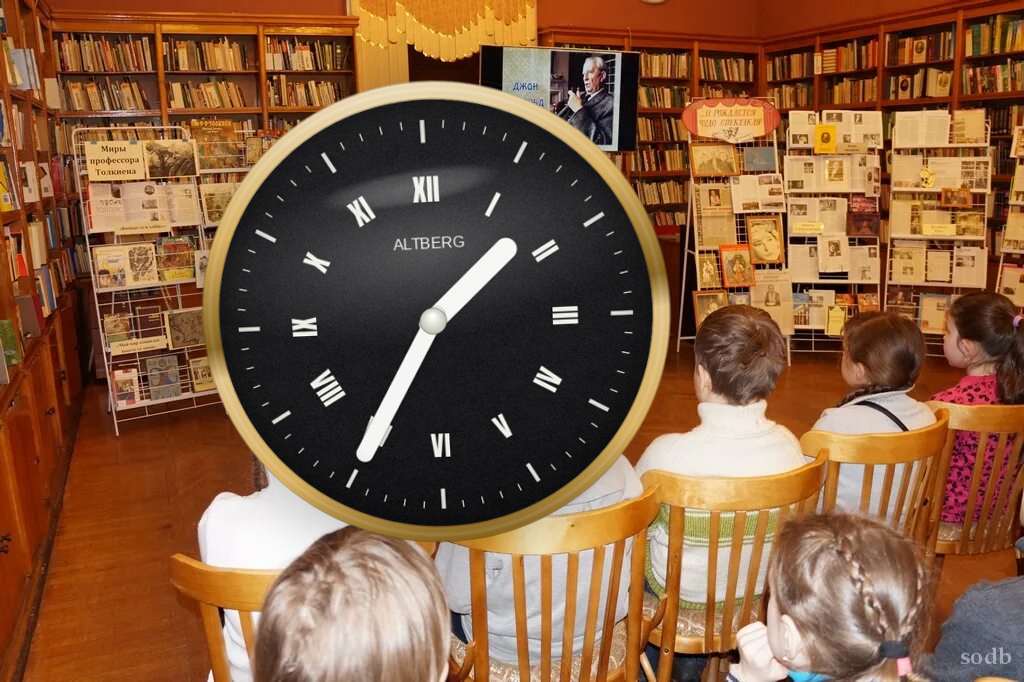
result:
1.35
